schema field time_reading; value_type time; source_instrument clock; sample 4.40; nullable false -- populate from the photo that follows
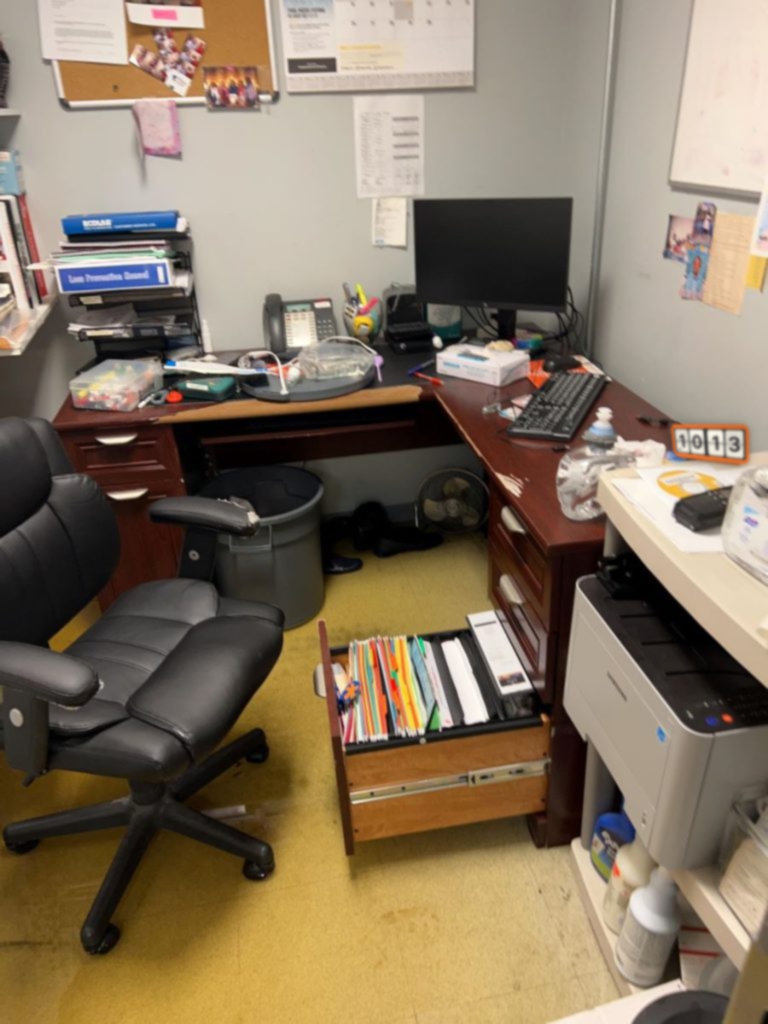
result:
10.13
